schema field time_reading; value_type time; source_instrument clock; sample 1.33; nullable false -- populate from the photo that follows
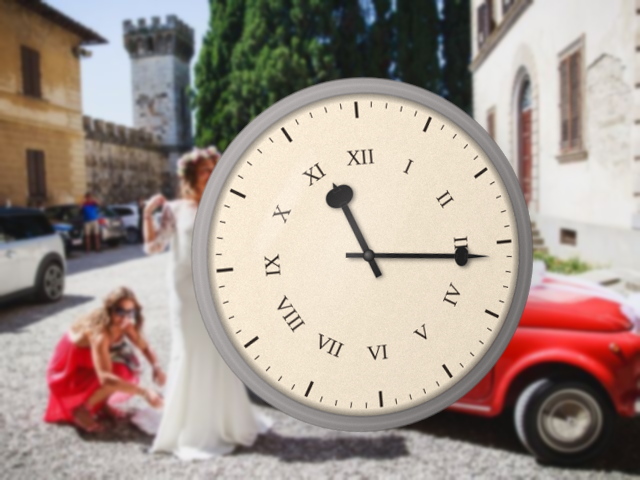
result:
11.16
